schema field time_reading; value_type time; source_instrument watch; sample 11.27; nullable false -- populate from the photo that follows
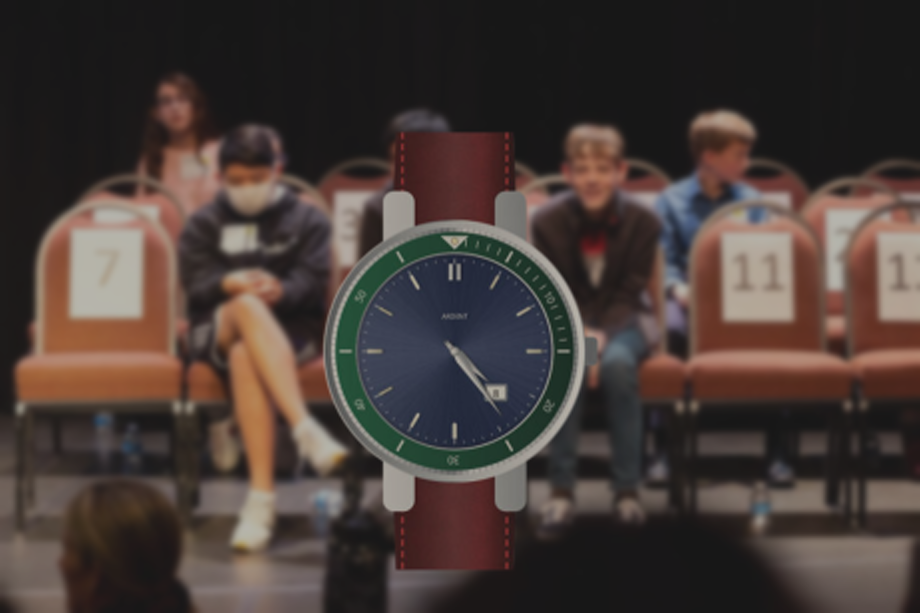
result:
4.24
